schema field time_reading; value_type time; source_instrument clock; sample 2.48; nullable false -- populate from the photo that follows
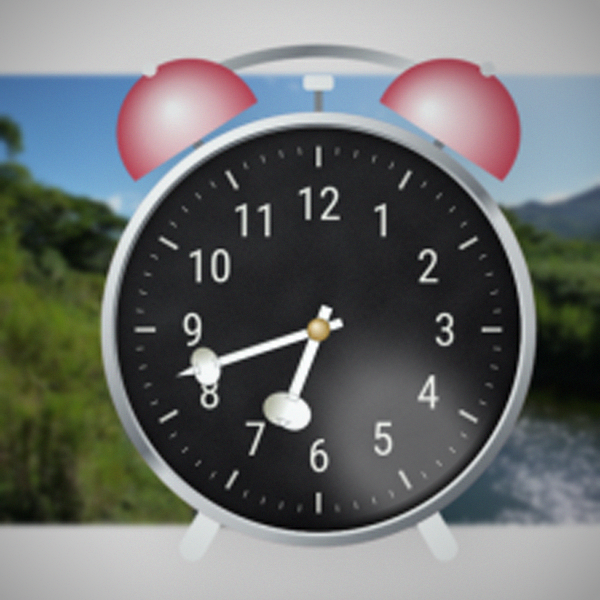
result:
6.42
